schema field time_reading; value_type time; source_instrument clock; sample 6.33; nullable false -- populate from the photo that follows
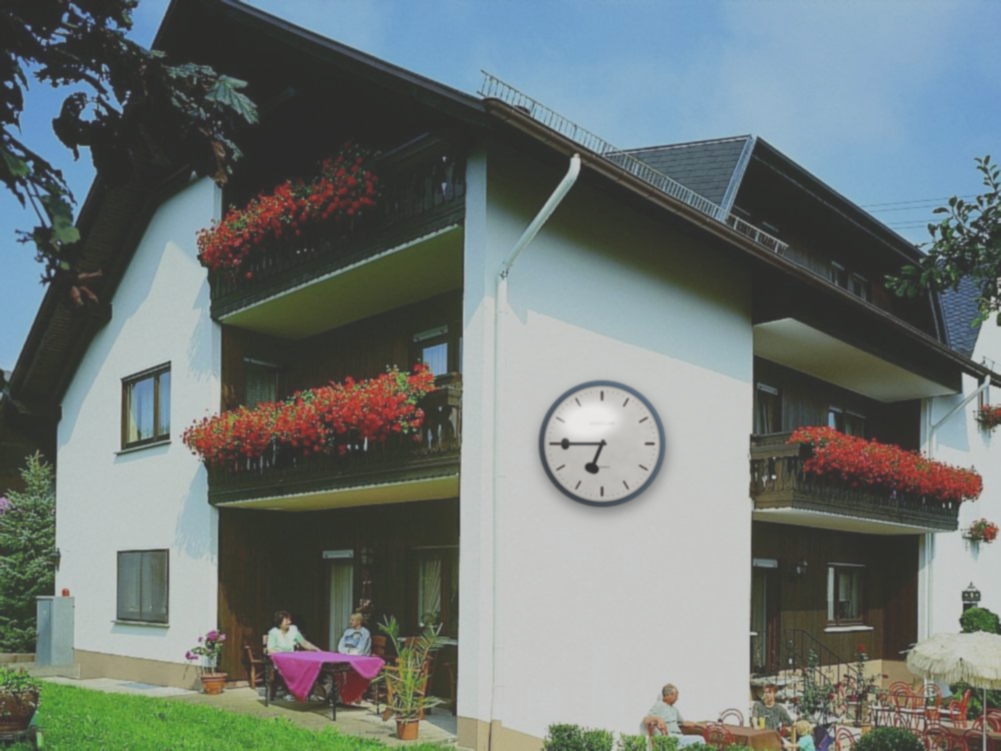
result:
6.45
